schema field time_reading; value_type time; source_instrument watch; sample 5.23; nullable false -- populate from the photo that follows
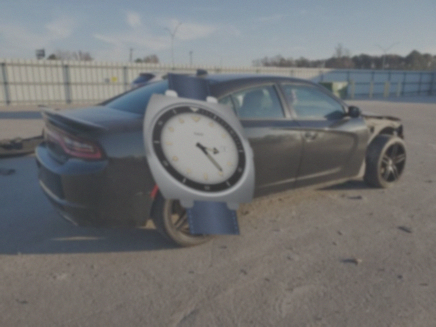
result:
3.24
